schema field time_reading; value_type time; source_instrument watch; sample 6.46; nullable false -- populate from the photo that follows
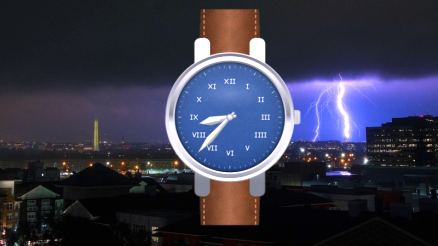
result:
8.37
